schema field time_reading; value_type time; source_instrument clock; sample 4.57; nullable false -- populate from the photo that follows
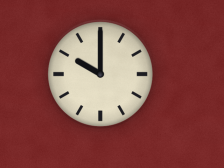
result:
10.00
